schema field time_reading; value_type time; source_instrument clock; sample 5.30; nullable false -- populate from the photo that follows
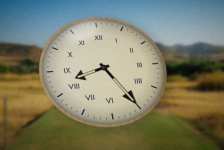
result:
8.25
